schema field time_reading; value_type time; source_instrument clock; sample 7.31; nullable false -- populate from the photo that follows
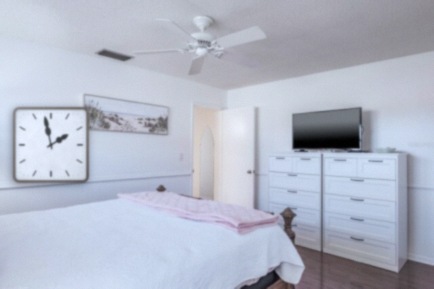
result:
1.58
